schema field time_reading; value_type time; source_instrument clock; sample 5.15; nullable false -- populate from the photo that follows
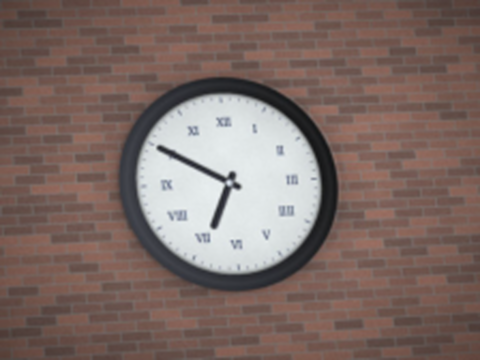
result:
6.50
